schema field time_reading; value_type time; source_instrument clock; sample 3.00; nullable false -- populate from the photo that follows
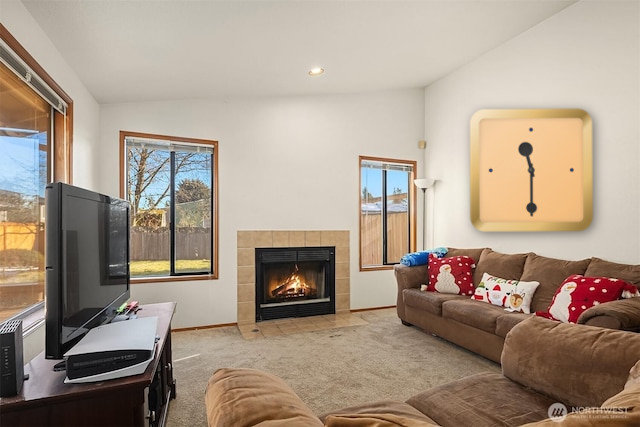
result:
11.30
